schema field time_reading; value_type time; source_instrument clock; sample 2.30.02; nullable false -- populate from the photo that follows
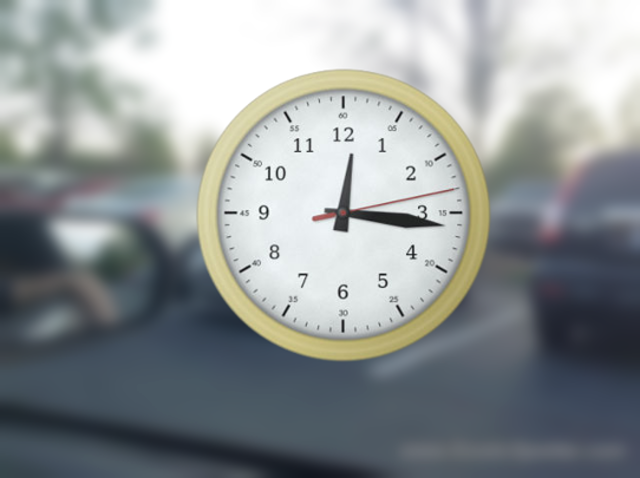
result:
12.16.13
